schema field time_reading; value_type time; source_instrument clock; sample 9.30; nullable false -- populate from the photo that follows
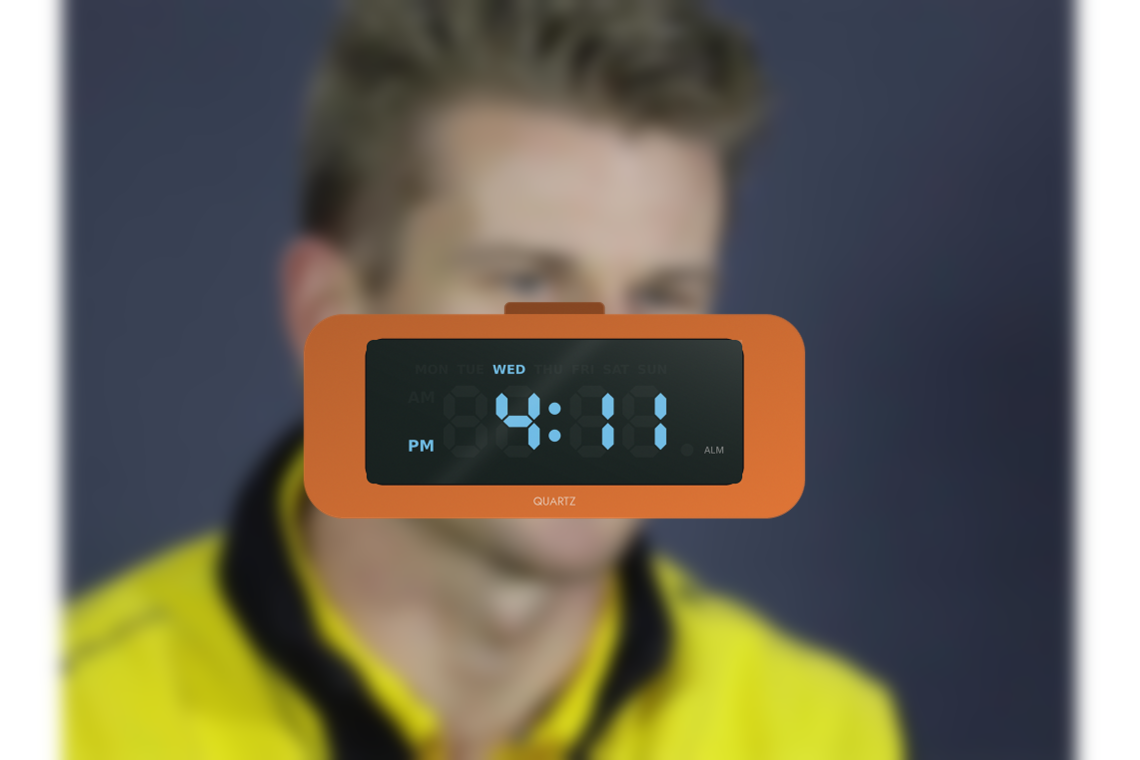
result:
4.11
